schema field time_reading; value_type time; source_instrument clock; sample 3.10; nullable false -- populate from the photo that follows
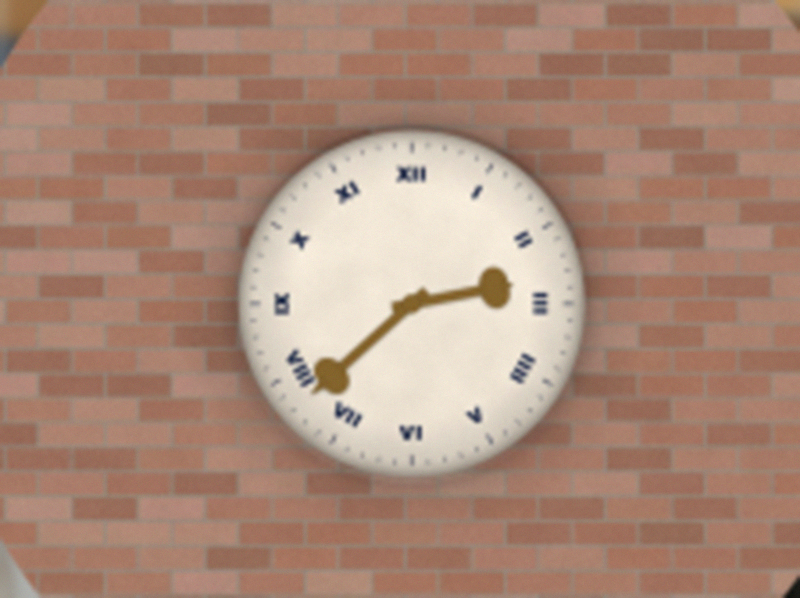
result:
2.38
